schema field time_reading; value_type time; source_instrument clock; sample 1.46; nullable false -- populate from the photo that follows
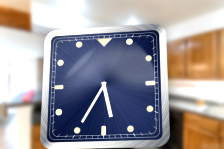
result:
5.35
